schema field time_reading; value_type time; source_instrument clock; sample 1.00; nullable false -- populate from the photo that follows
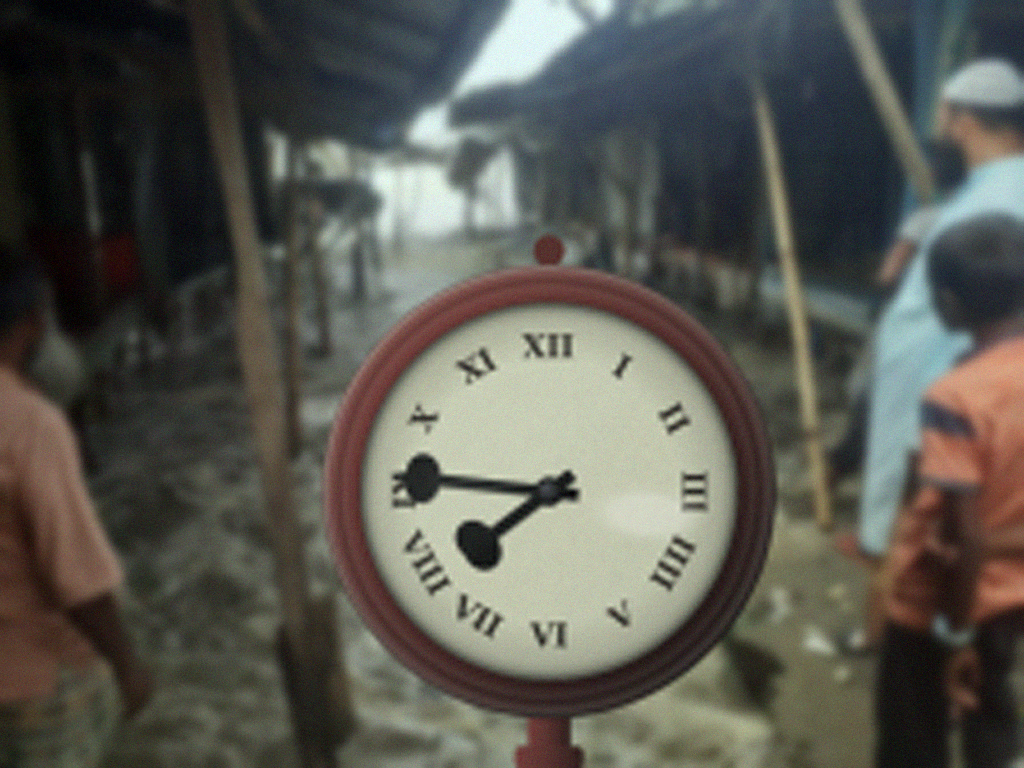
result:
7.46
